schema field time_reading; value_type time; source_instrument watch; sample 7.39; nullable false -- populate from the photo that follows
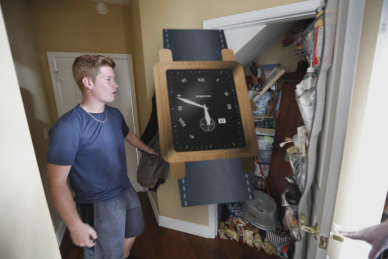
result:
5.49
